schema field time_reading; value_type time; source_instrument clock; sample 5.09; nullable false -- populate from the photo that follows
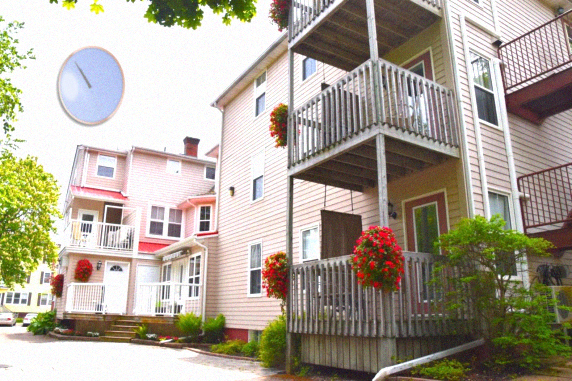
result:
10.54
